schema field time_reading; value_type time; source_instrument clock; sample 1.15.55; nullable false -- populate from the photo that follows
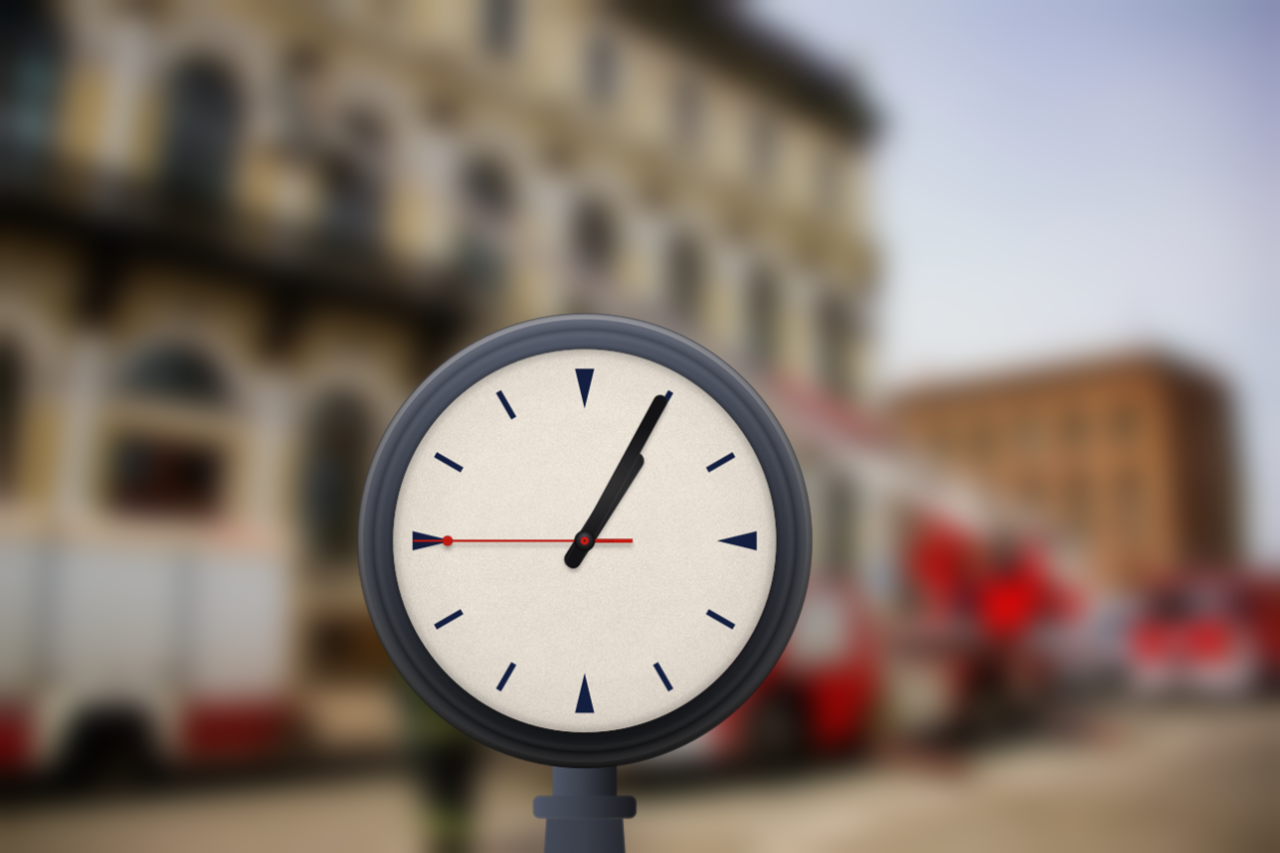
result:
1.04.45
